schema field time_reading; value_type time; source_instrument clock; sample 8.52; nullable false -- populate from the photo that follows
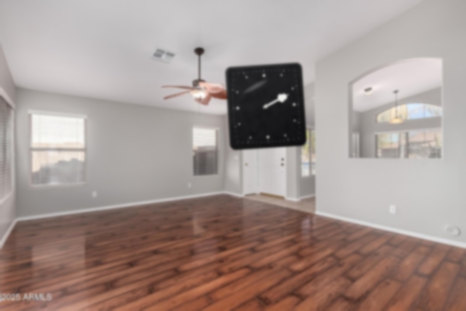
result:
2.11
